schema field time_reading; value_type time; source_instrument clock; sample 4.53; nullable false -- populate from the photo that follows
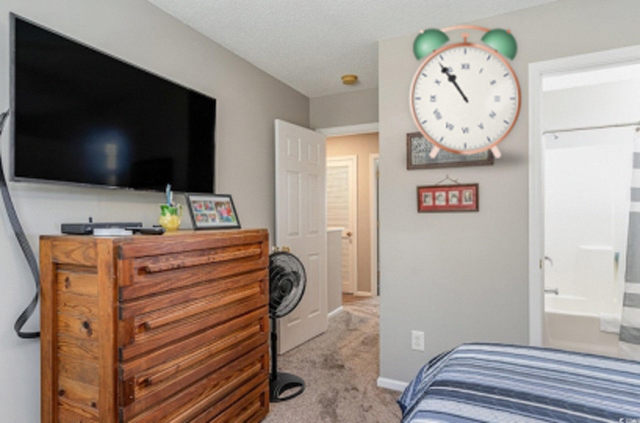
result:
10.54
